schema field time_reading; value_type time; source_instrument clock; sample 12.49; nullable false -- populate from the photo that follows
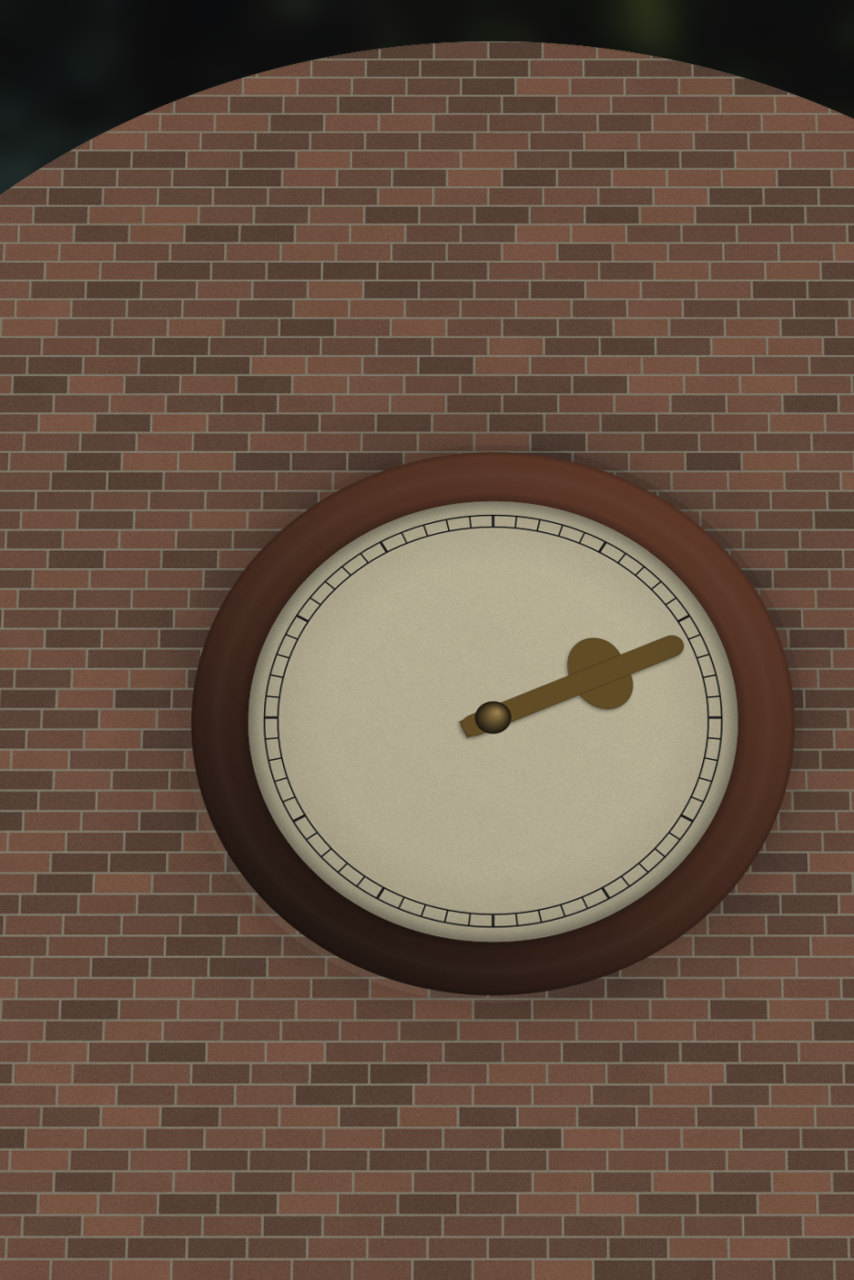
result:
2.11
